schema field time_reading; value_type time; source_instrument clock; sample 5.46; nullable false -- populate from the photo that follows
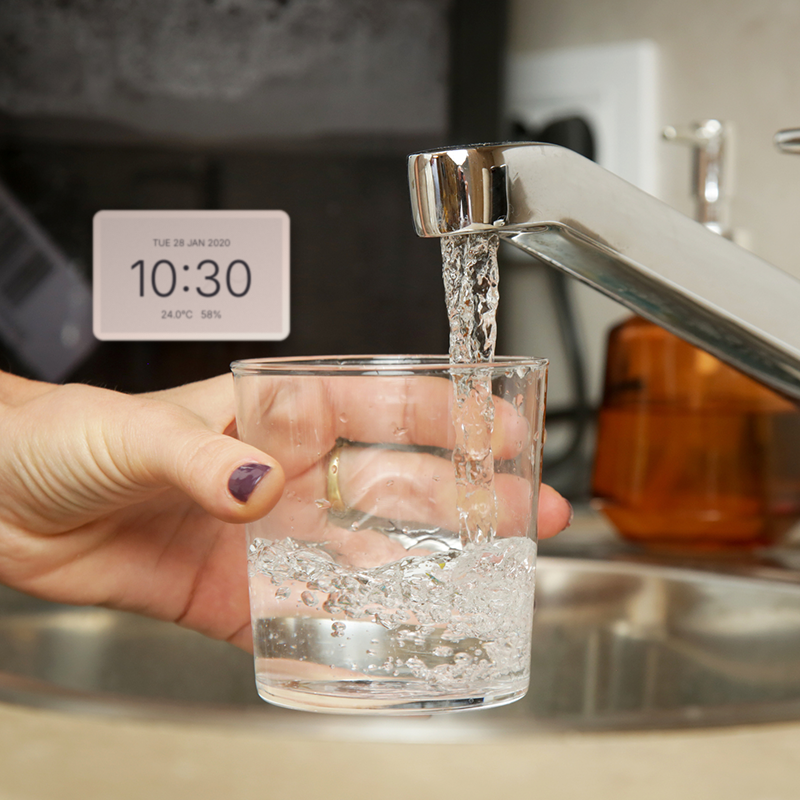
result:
10.30
